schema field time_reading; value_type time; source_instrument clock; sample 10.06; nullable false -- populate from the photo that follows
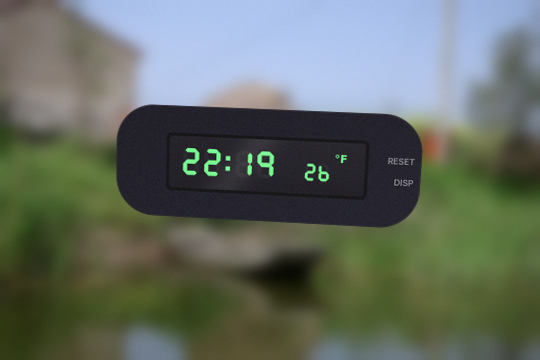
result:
22.19
